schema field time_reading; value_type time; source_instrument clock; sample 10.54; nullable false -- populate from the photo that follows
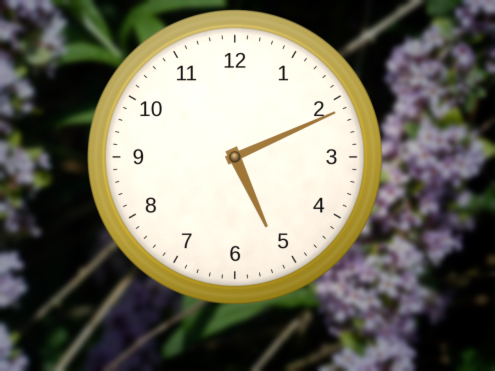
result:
5.11
